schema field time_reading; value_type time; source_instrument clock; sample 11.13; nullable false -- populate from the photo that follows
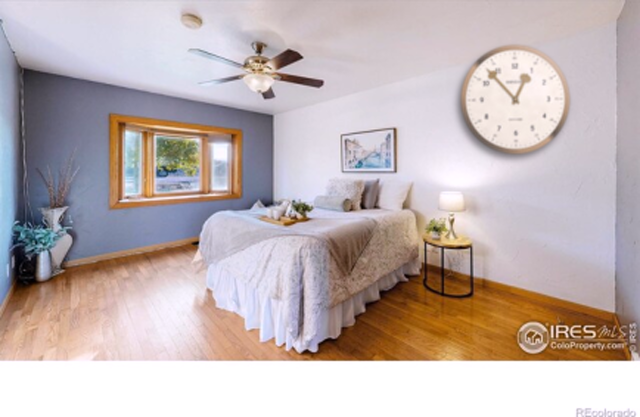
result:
12.53
